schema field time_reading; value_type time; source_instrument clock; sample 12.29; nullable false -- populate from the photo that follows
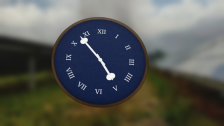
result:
4.53
